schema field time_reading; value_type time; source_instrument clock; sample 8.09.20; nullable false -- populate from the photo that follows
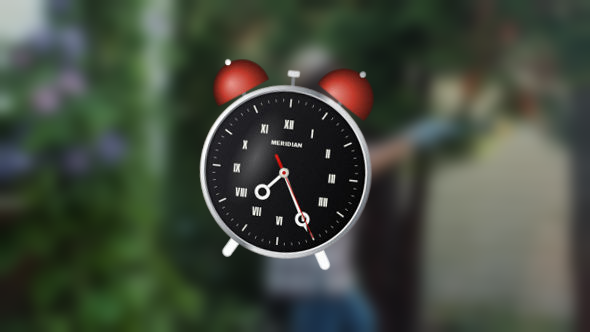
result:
7.25.25
